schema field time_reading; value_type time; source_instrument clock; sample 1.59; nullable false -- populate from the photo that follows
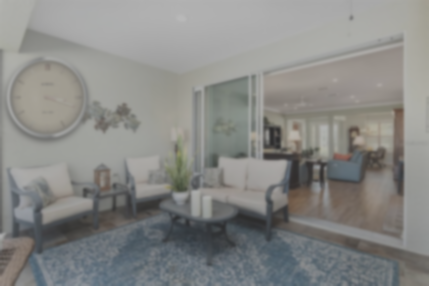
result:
3.18
